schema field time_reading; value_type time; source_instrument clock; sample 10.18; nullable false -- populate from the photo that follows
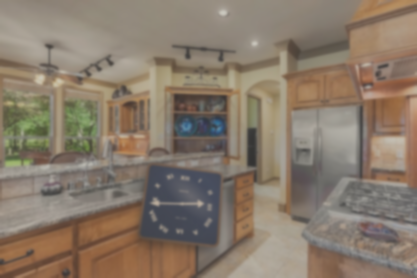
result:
2.44
